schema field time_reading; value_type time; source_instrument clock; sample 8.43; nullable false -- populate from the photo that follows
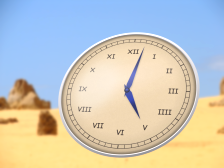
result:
5.02
